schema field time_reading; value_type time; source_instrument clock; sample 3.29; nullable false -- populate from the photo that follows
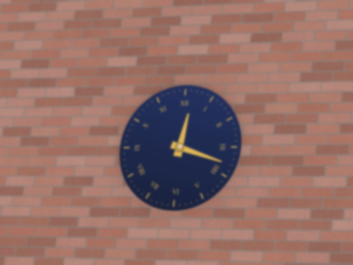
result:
12.18
